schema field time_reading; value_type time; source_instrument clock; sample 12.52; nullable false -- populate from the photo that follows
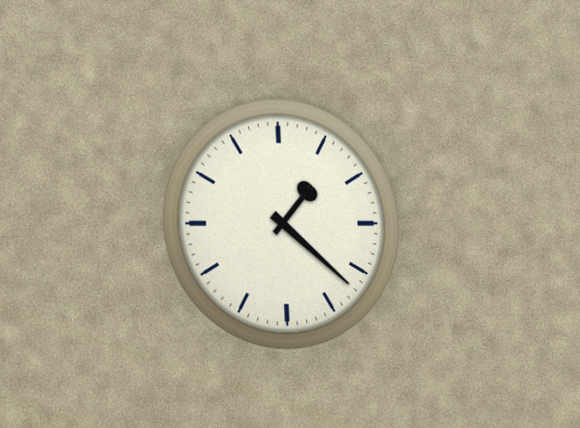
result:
1.22
